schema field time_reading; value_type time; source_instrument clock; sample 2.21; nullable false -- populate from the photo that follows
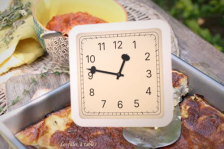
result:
12.47
